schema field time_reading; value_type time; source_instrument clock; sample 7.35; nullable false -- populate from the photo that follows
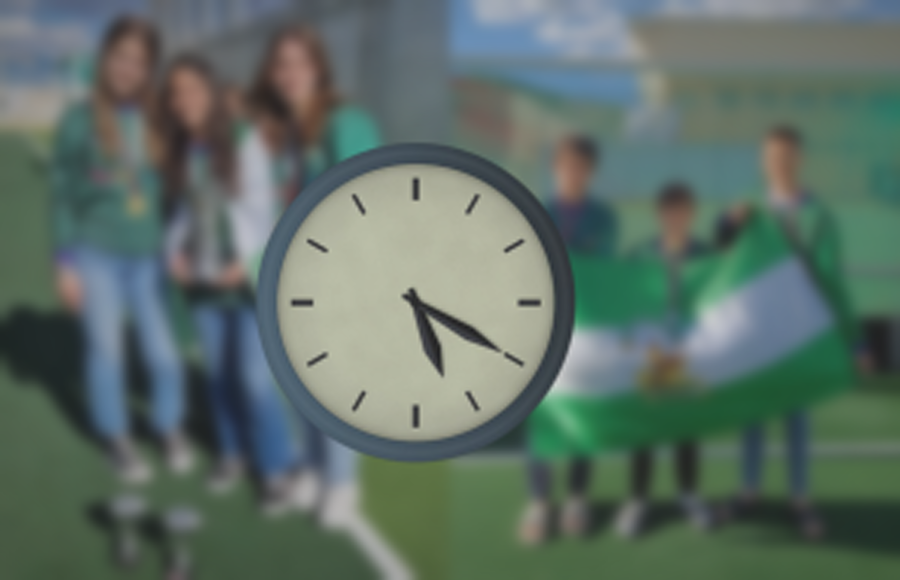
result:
5.20
